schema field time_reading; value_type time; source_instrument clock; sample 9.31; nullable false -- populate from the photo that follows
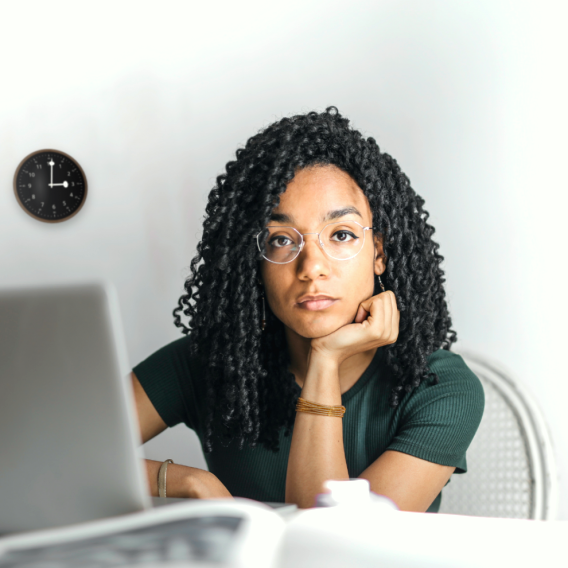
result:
3.01
